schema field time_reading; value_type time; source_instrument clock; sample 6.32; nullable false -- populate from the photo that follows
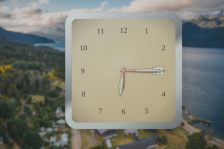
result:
6.15
